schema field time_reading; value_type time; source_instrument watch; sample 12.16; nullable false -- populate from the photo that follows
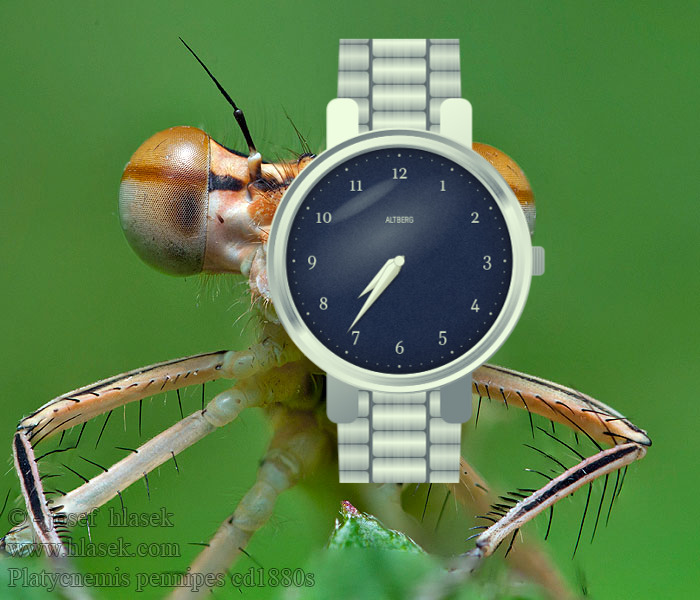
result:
7.36
